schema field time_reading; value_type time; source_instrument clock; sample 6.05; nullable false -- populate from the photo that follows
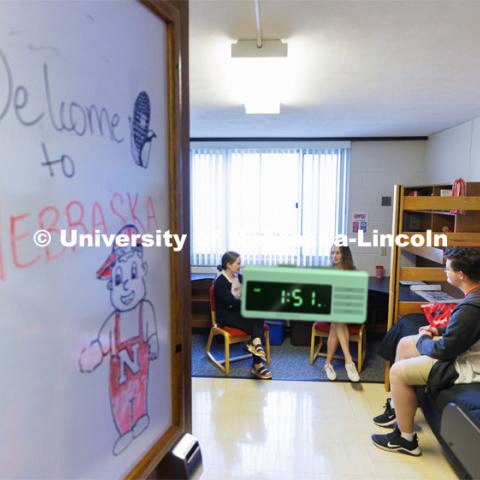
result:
1.51
